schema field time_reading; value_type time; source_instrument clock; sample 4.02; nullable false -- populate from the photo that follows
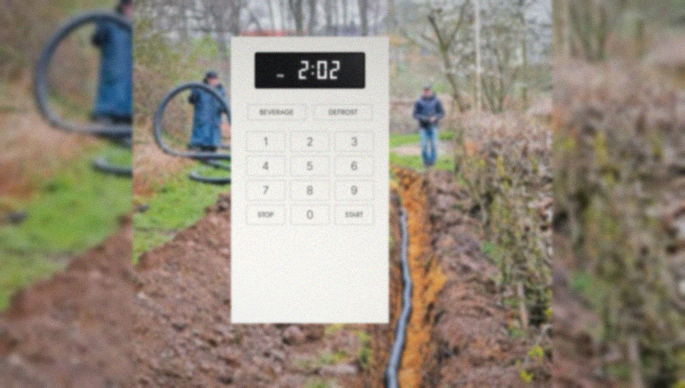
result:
2.02
